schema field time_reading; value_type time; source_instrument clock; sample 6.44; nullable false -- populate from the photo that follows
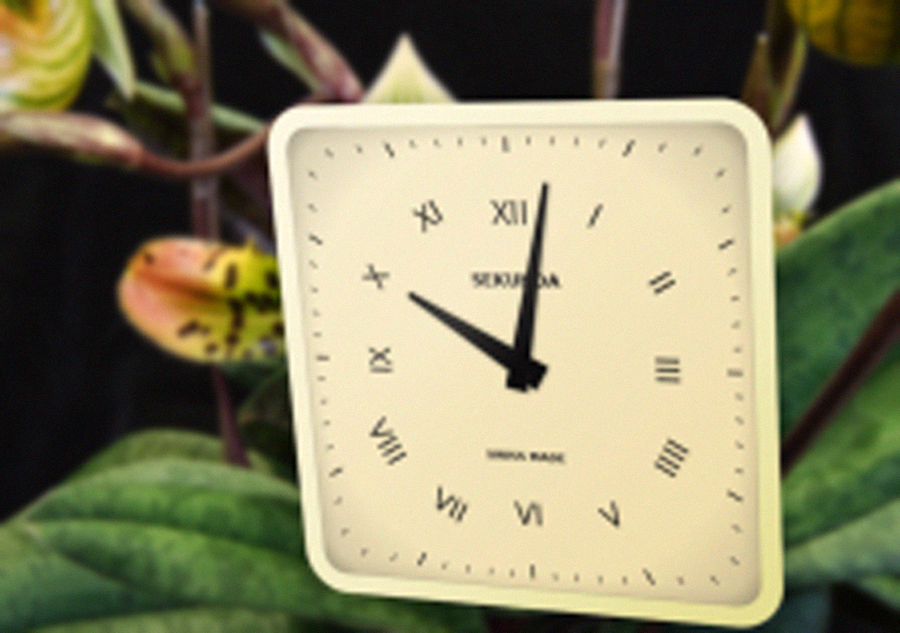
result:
10.02
